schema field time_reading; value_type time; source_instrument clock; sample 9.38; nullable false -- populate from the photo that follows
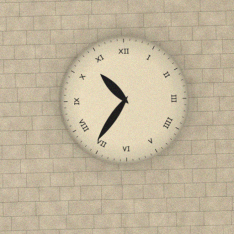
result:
10.36
